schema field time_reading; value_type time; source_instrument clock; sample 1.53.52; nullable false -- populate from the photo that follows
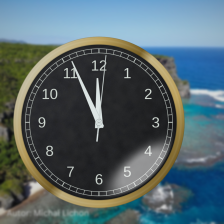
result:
11.56.01
